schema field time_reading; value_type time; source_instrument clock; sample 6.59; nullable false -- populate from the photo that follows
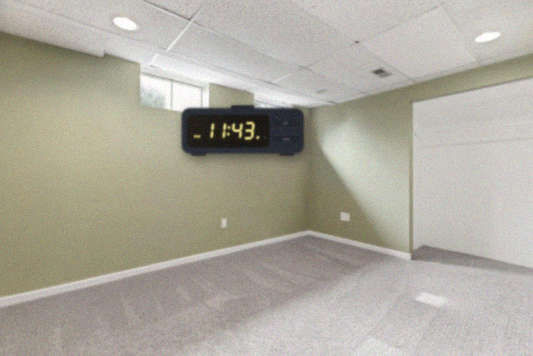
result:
11.43
